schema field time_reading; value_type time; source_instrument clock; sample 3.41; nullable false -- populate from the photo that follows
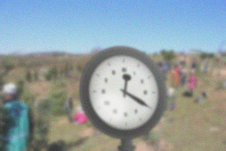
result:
12.20
